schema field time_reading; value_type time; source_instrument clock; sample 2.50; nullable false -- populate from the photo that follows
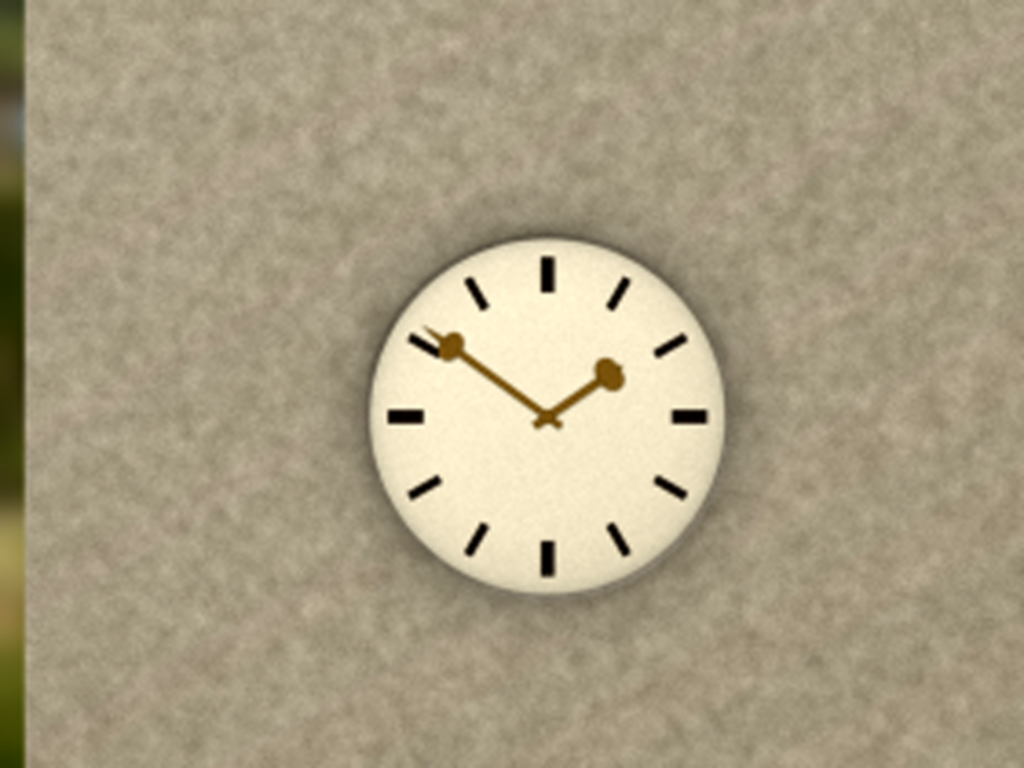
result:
1.51
